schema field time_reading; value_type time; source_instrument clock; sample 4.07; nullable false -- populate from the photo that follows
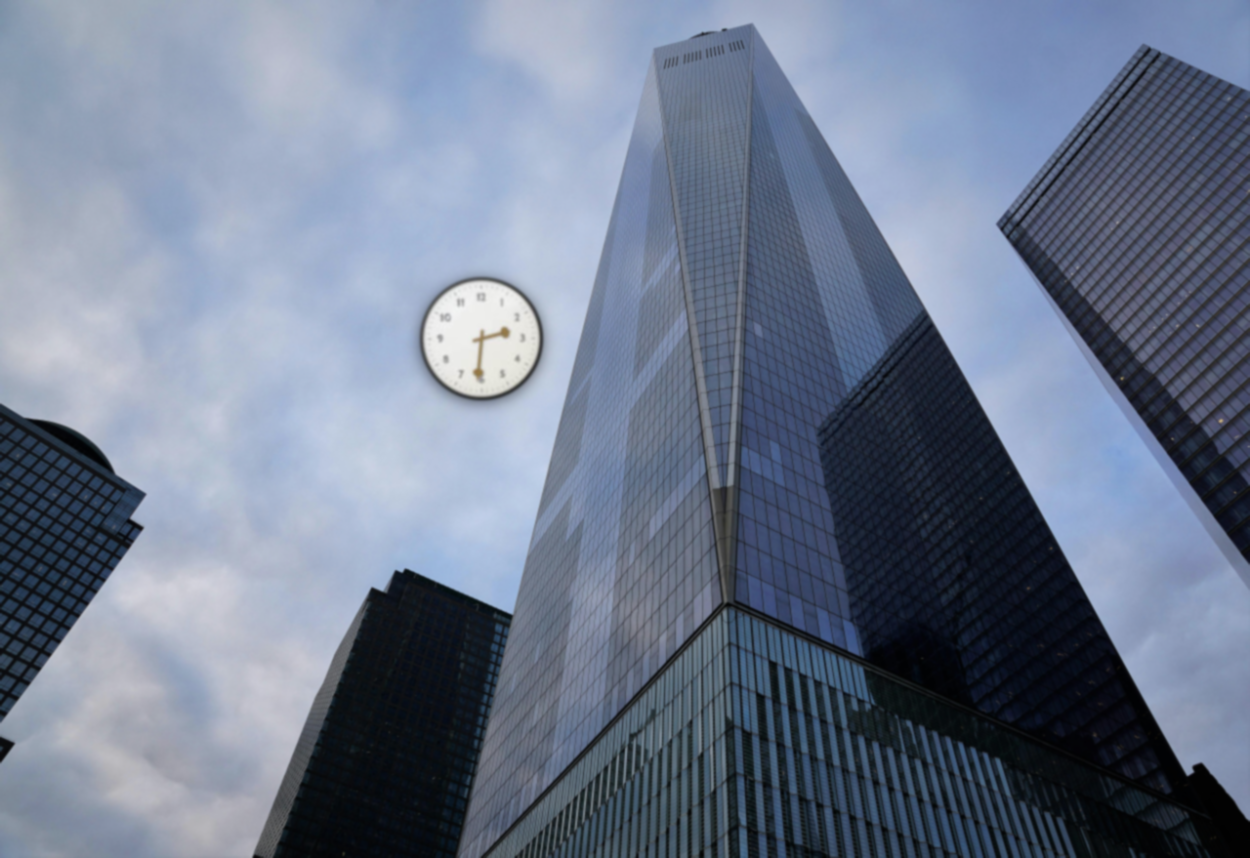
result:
2.31
